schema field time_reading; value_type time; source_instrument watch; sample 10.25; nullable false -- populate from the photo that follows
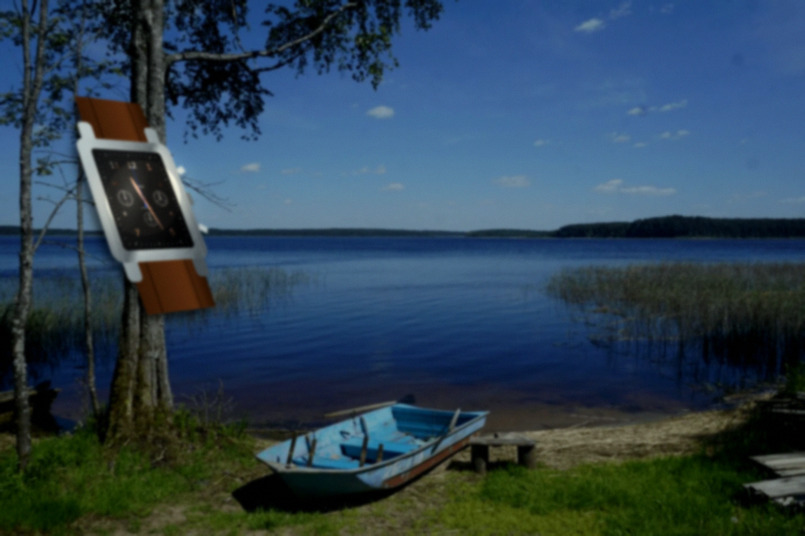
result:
11.27
